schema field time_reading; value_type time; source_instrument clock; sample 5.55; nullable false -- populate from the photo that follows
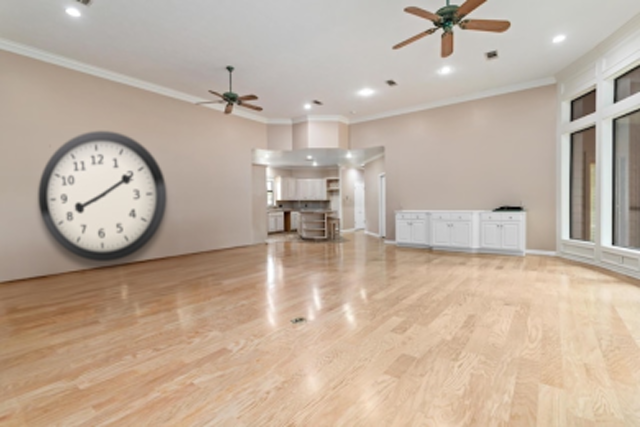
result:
8.10
